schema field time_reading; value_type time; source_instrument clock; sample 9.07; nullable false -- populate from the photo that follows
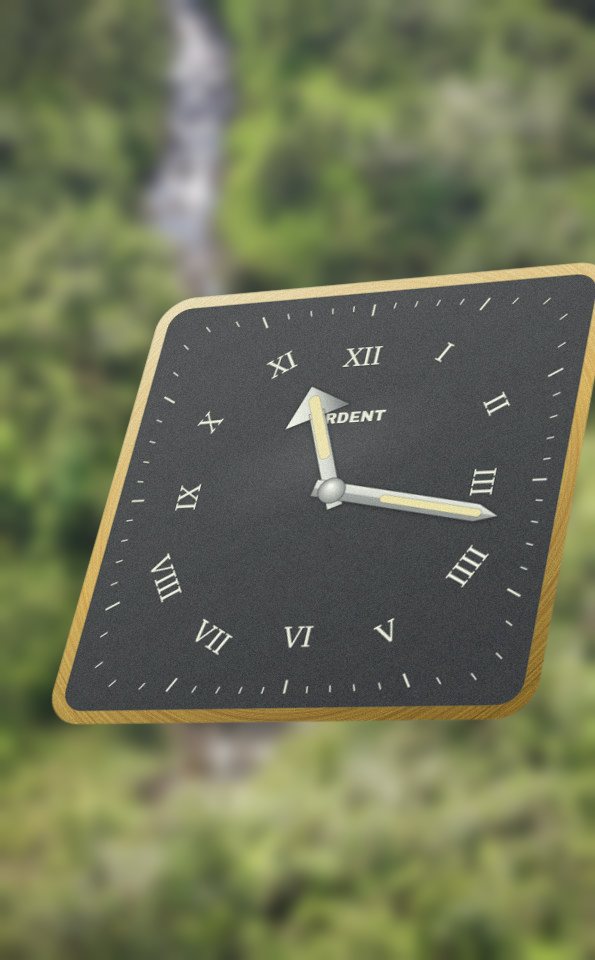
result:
11.17
